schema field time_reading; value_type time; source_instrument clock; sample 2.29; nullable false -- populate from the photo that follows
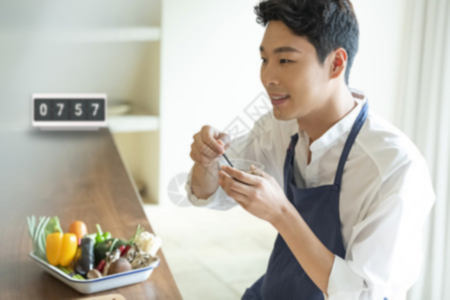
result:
7.57
